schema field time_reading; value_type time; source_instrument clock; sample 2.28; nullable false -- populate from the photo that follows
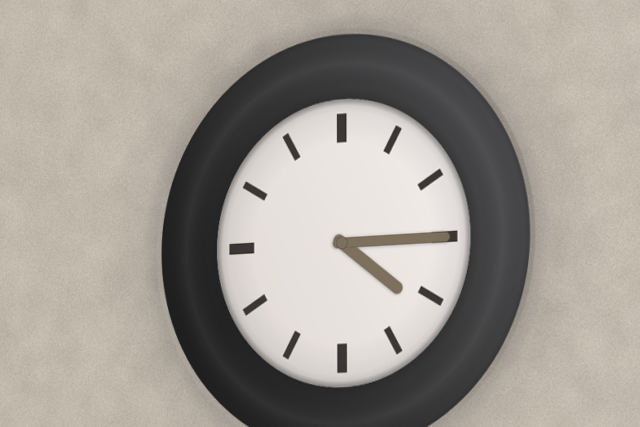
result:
4.15
